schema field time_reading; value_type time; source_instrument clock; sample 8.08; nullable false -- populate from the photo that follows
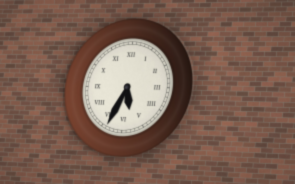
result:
5.34
